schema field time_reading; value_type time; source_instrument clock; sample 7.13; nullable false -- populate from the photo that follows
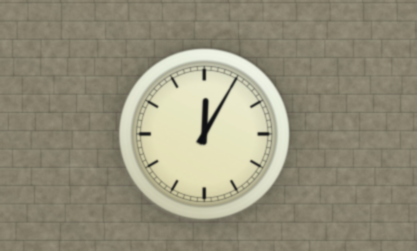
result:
12.05
